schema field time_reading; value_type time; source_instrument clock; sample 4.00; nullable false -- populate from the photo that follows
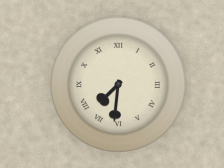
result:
7.31
